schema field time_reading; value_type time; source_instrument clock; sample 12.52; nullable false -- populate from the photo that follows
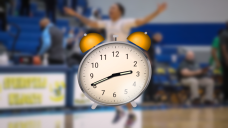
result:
2.41
